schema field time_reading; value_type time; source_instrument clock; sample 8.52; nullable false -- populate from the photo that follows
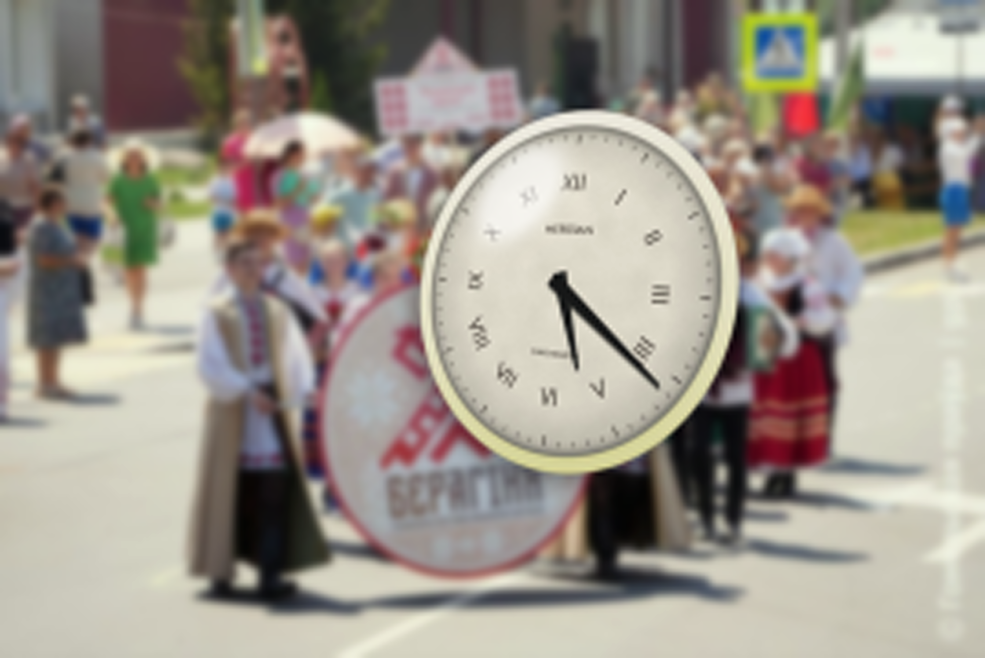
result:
5.21
